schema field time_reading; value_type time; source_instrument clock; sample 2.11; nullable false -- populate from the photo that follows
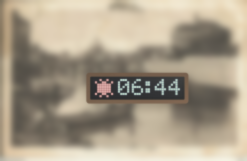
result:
6.44
